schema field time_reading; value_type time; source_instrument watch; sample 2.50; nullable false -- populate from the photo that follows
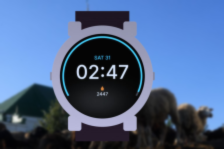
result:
2.47
